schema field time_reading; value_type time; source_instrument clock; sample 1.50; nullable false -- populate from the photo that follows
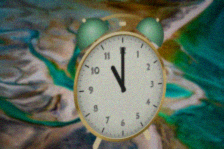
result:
11.00
